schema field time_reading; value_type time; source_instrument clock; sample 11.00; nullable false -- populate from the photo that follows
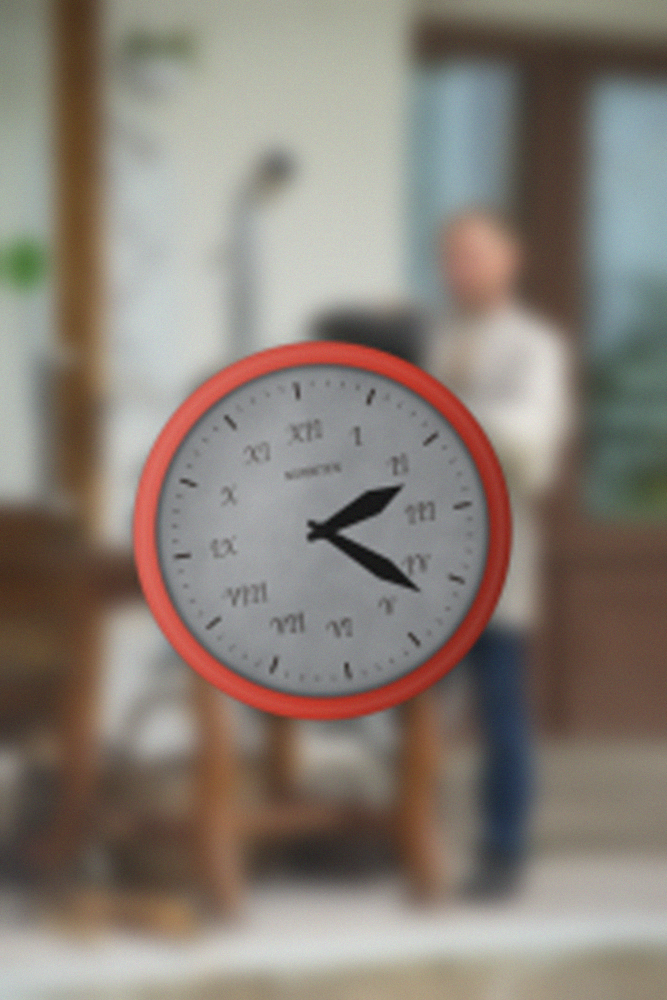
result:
2.22
